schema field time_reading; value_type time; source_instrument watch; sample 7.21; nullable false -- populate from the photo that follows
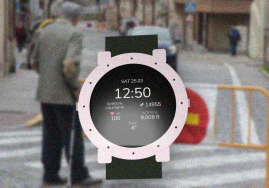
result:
12.50
